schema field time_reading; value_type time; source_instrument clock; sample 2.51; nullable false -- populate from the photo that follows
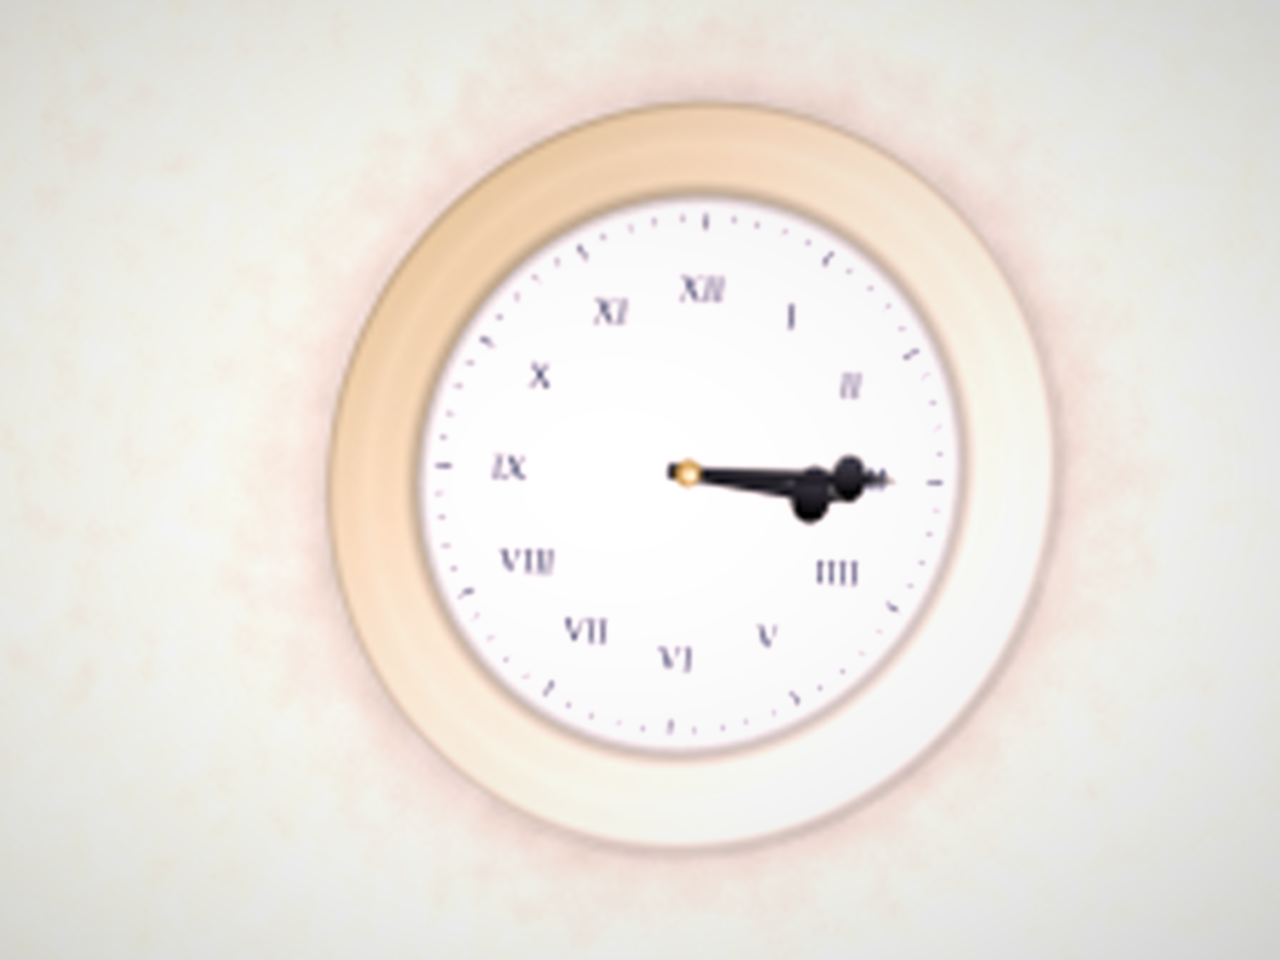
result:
3.15
